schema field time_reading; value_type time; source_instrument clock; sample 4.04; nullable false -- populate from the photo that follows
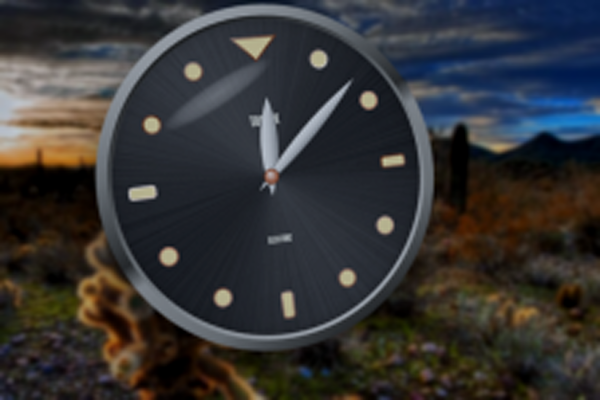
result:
12.08
